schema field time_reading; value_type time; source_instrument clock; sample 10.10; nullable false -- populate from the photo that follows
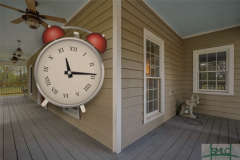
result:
11.14
